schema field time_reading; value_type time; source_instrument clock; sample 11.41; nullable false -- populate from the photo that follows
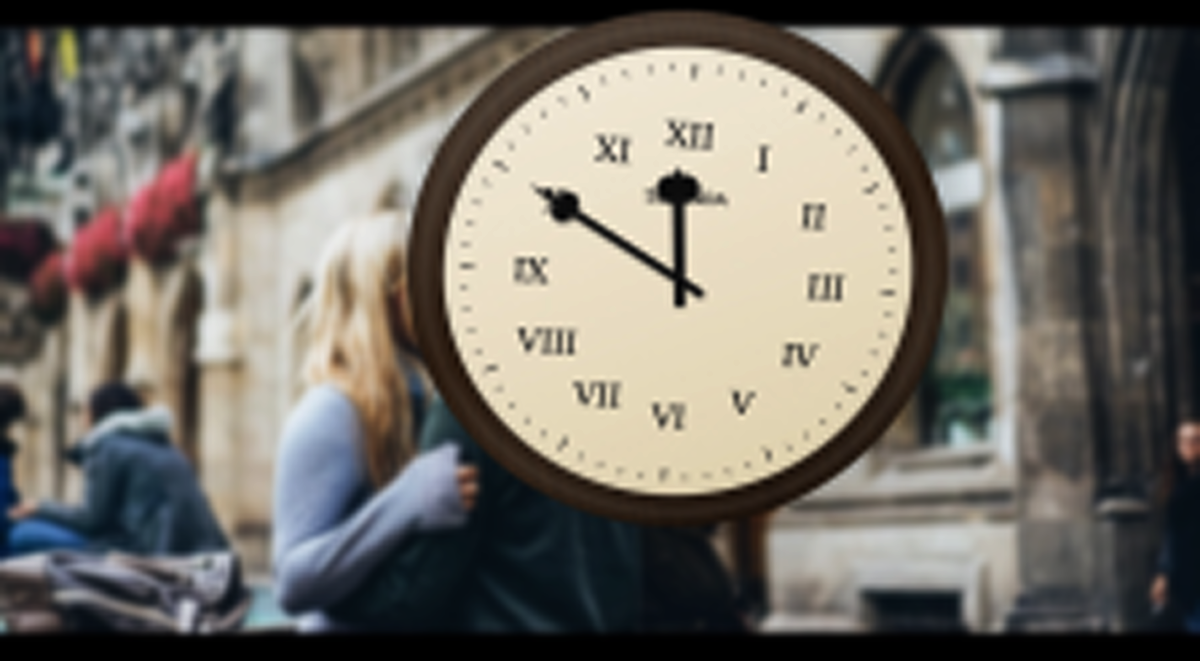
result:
11.50
